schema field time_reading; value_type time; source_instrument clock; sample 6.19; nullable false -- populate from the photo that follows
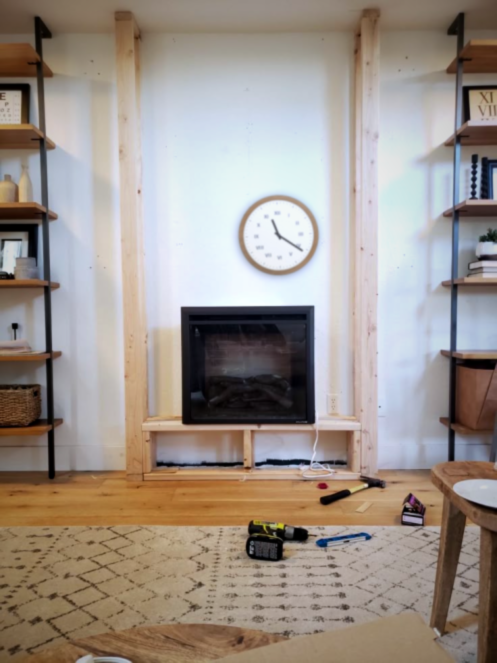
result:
11.21
